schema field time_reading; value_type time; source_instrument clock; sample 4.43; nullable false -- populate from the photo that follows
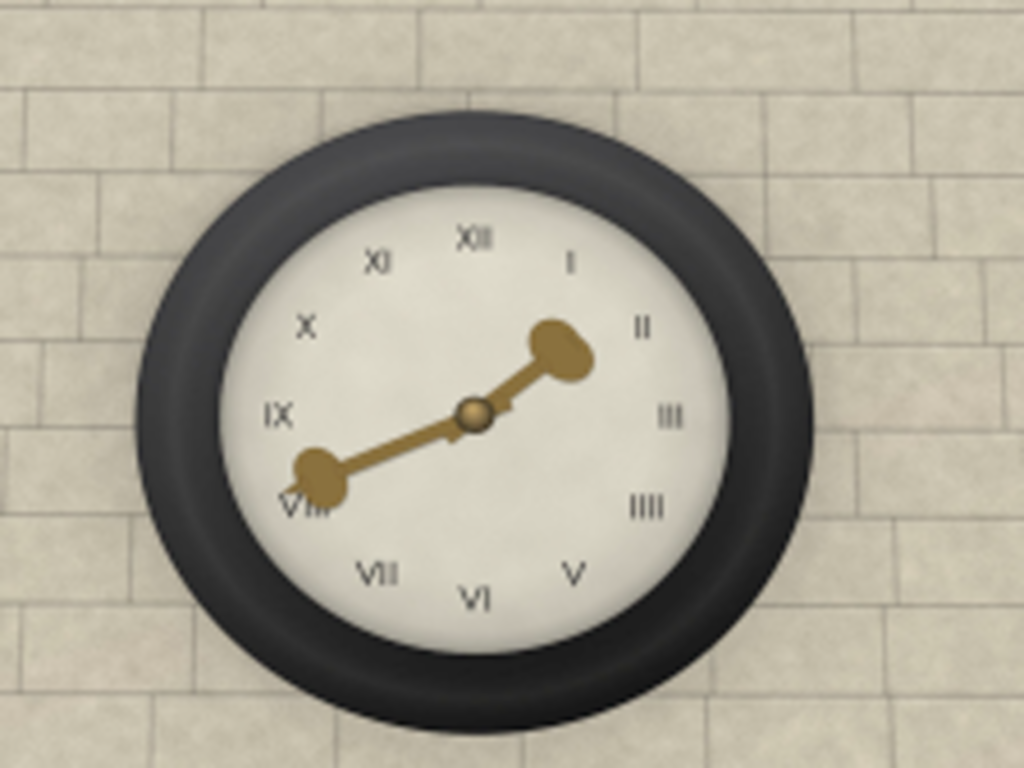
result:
1.41
